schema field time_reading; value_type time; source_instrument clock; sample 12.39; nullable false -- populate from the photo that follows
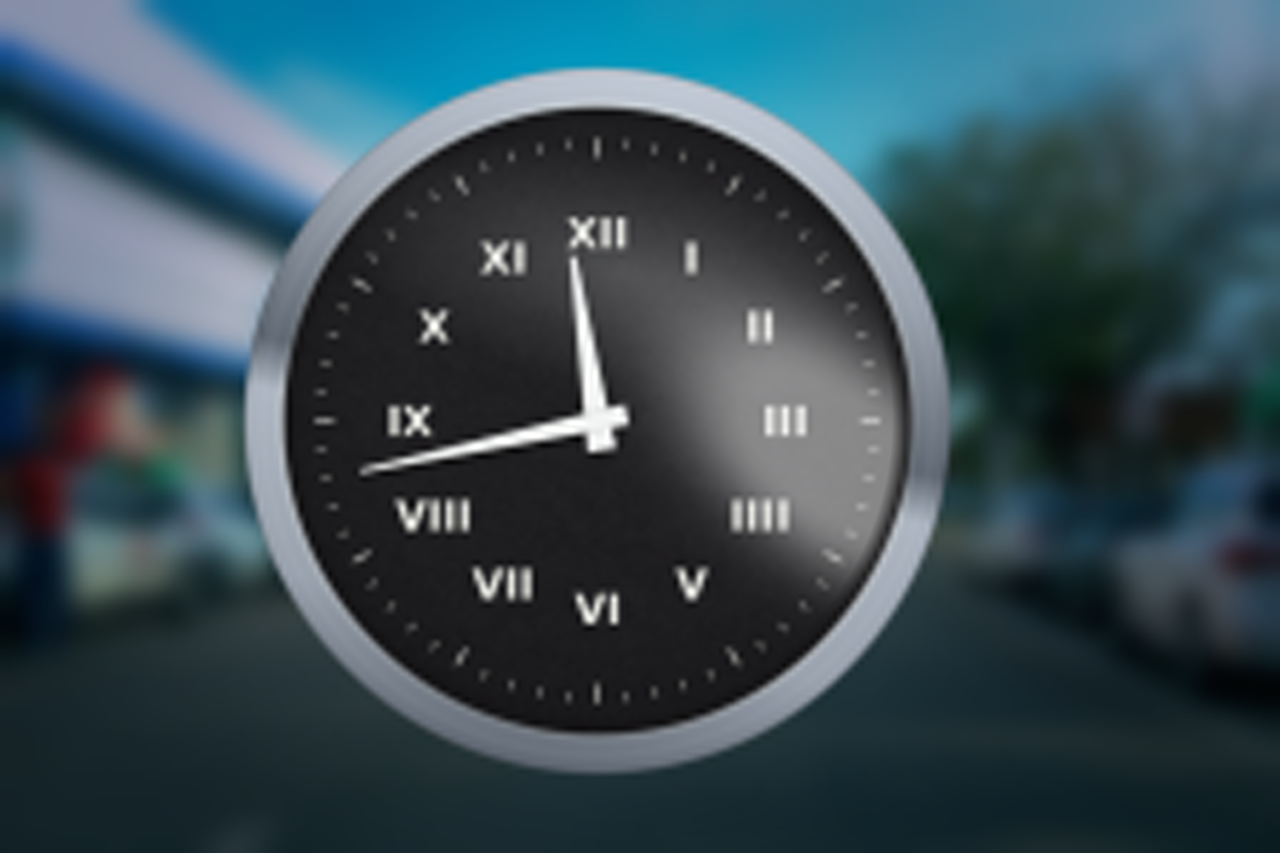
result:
11.43
